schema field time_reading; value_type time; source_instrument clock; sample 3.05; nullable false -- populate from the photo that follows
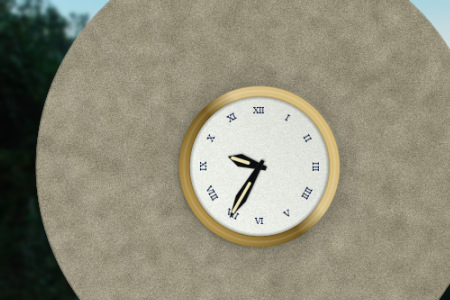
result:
9.35
